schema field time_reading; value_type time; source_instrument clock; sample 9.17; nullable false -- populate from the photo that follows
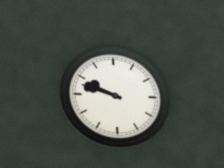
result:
9.48
